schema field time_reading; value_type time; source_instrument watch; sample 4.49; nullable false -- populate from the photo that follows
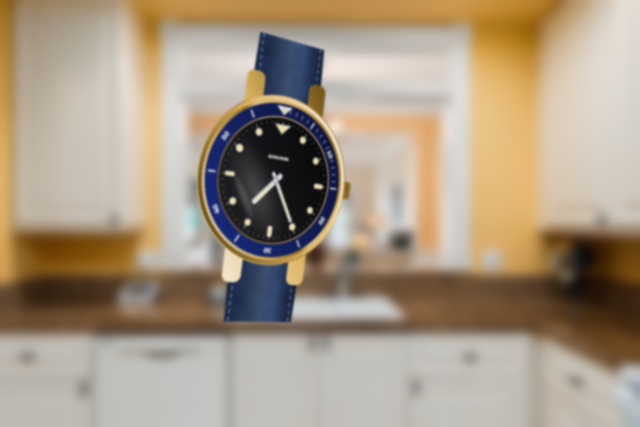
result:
7.25
